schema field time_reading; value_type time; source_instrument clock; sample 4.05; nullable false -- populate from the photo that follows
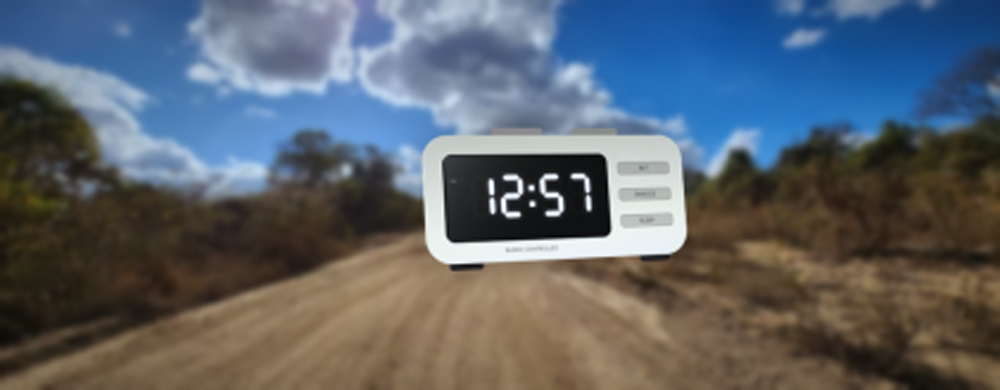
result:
12.57
